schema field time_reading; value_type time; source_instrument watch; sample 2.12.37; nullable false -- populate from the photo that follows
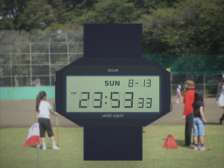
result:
23.53.33
